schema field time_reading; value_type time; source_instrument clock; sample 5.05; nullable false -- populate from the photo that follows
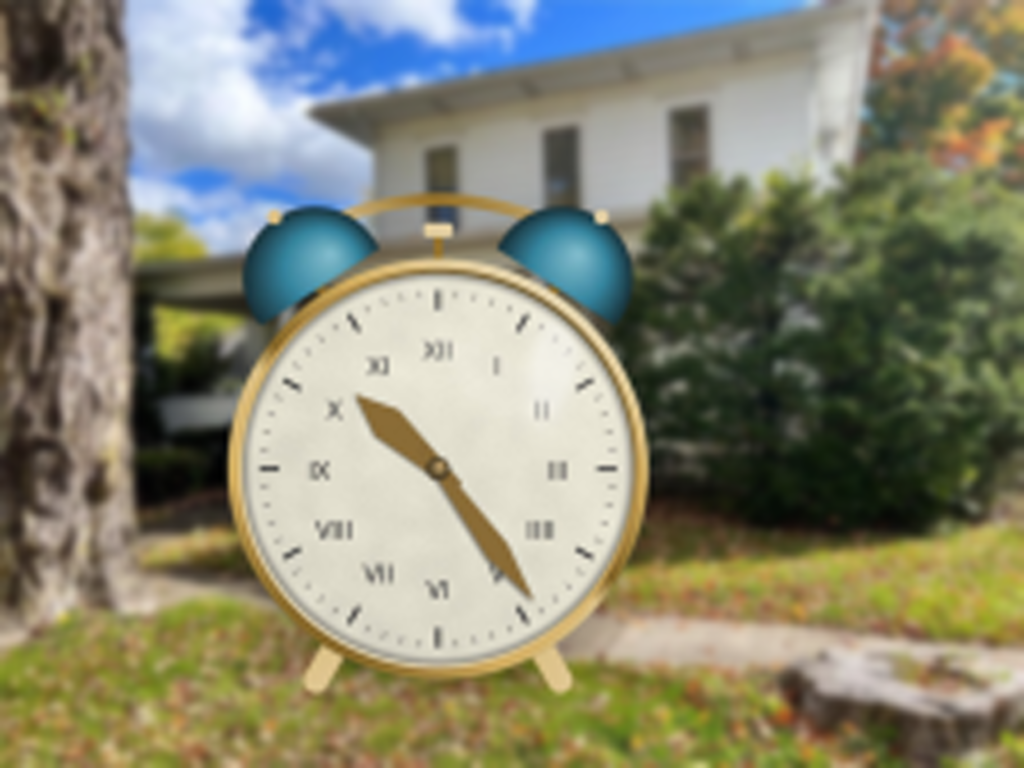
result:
10.24
